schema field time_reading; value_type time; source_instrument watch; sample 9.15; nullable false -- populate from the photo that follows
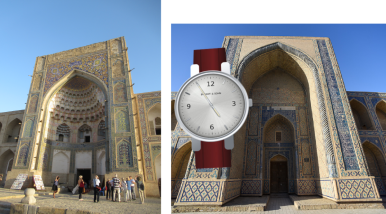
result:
4.55
